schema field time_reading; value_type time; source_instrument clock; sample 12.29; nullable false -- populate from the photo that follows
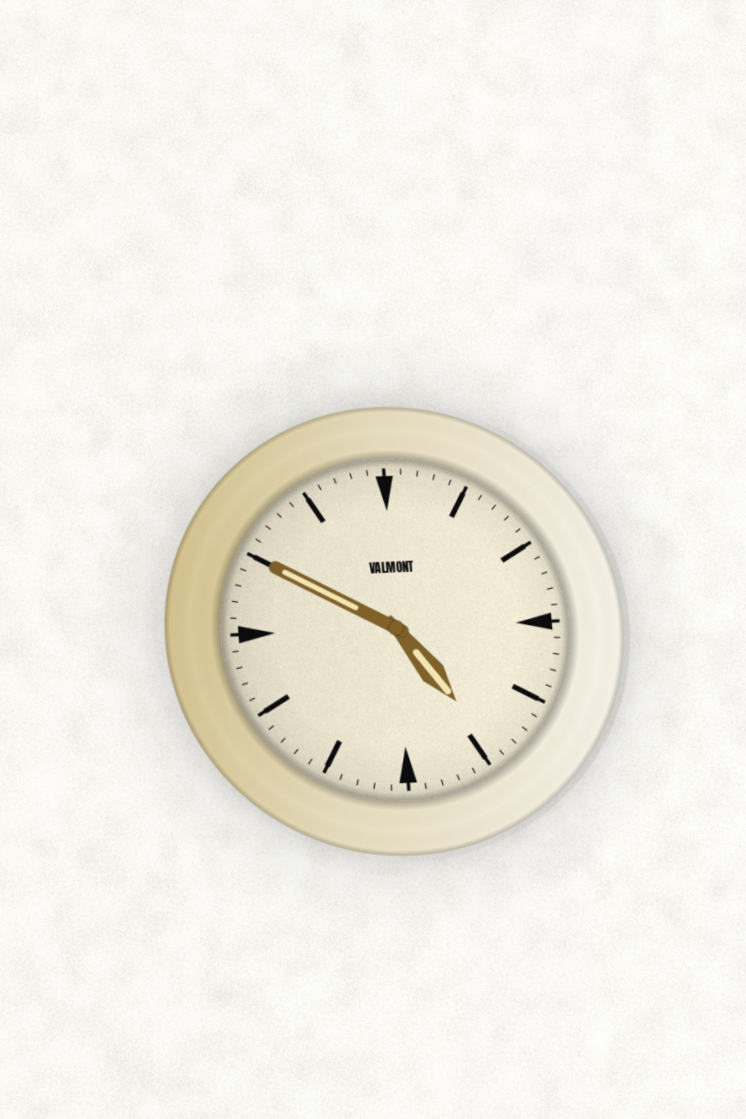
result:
4.50
